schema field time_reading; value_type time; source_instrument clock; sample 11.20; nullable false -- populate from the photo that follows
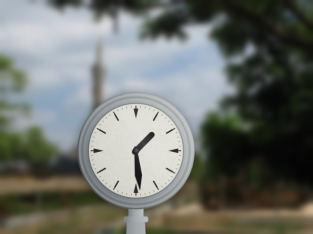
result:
1.29
